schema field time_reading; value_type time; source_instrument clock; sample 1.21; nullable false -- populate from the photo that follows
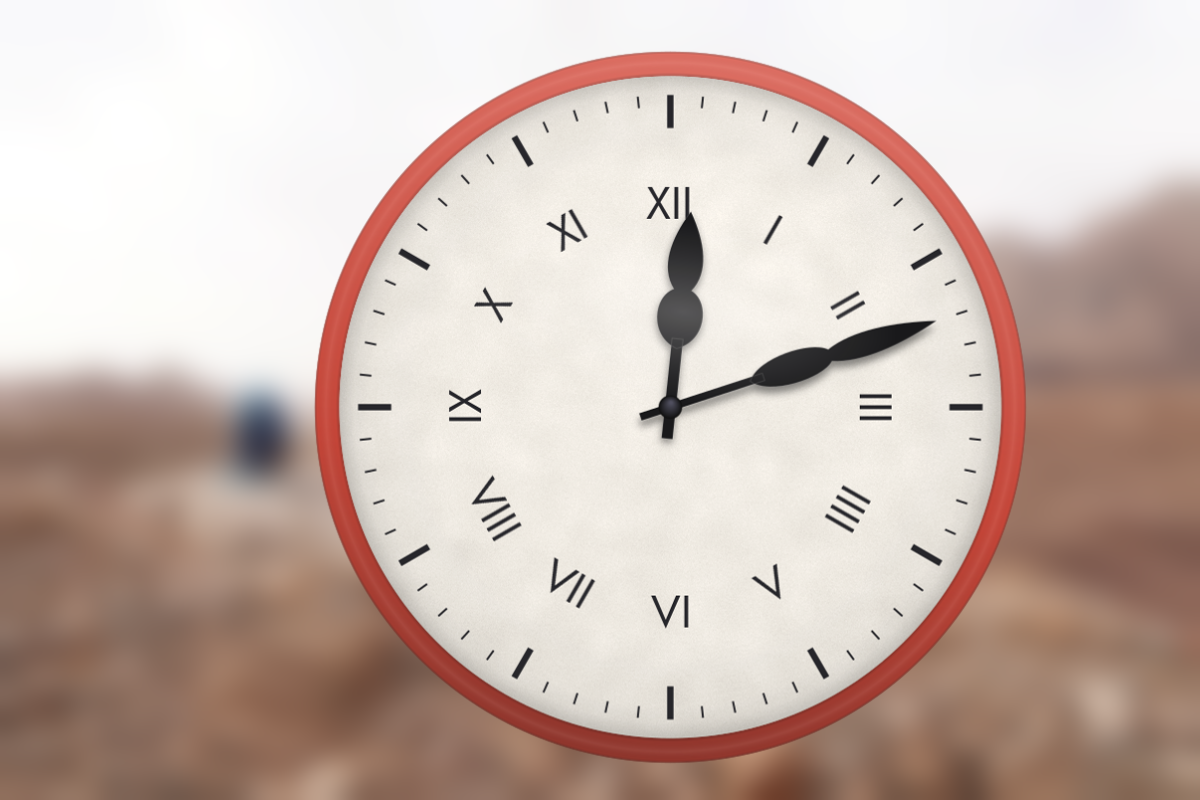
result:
12.12
